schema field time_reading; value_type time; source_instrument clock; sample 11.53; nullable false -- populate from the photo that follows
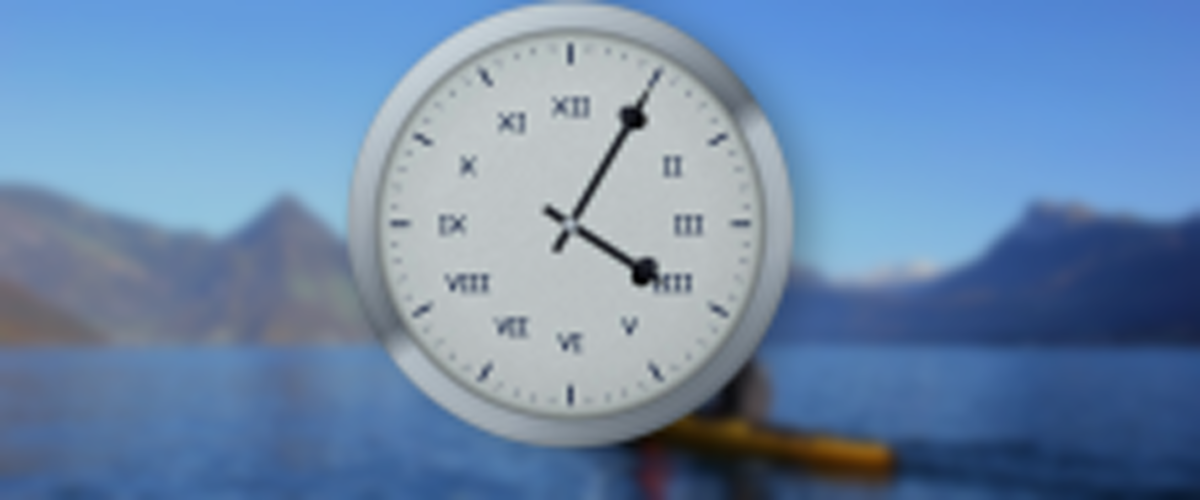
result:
4.05
